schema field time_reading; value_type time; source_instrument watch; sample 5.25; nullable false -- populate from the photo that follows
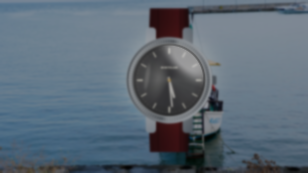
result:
5.29
